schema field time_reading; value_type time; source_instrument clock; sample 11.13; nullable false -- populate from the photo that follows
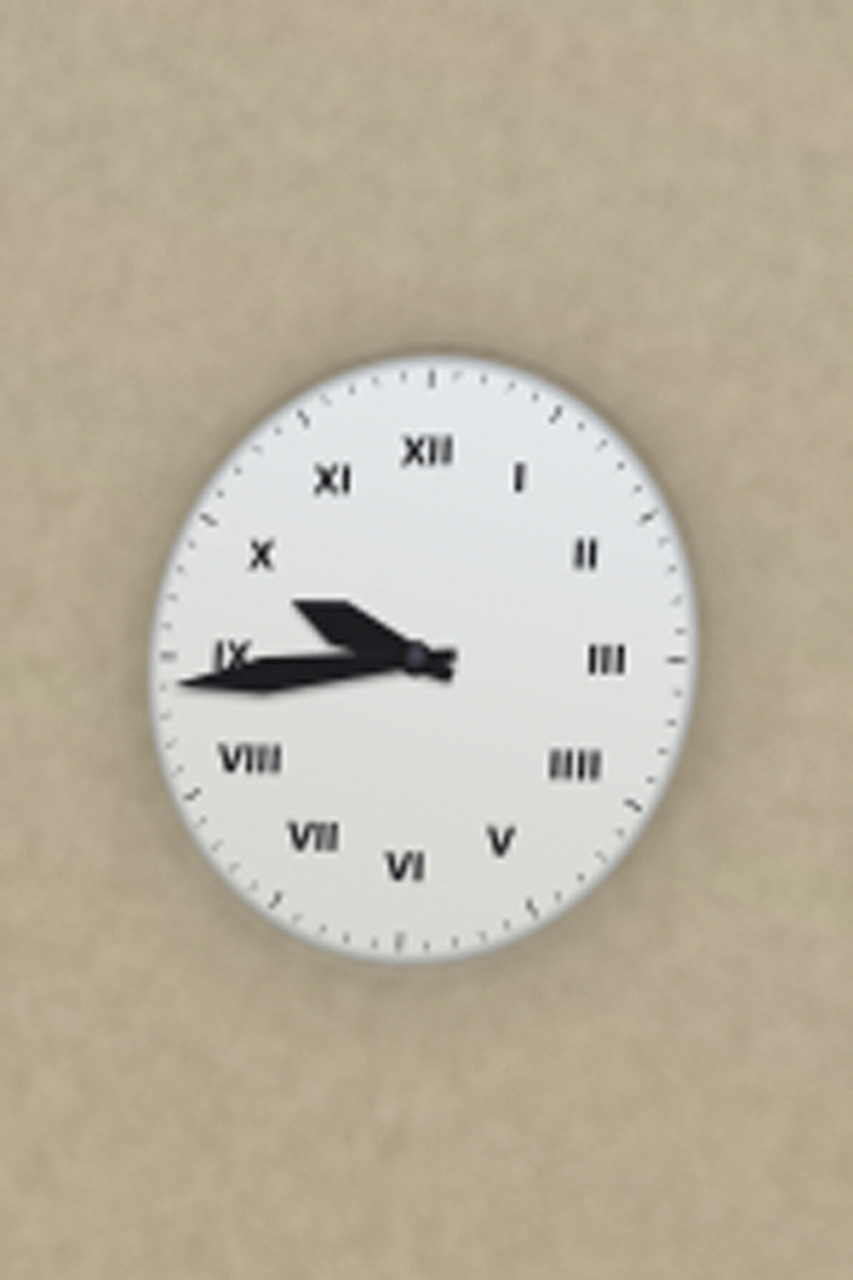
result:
9.44
